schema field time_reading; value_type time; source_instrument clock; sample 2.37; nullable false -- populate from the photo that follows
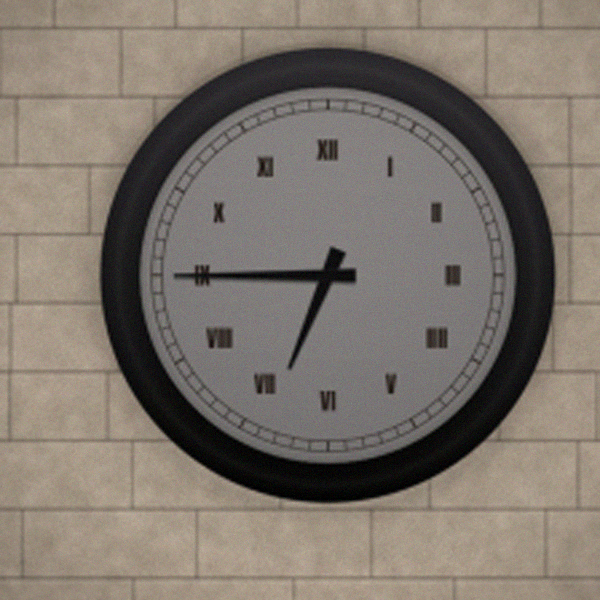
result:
6.45
